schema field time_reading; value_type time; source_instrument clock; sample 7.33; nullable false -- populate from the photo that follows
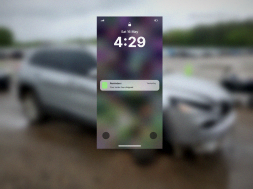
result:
4.29
